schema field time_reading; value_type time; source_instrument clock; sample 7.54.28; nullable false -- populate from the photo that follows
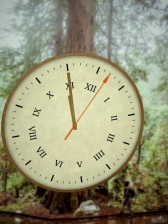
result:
10.55.02
